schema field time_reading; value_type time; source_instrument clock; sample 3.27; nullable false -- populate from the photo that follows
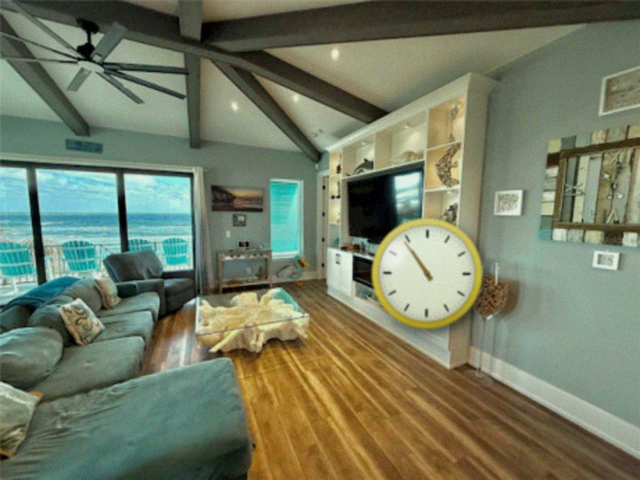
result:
10.54
